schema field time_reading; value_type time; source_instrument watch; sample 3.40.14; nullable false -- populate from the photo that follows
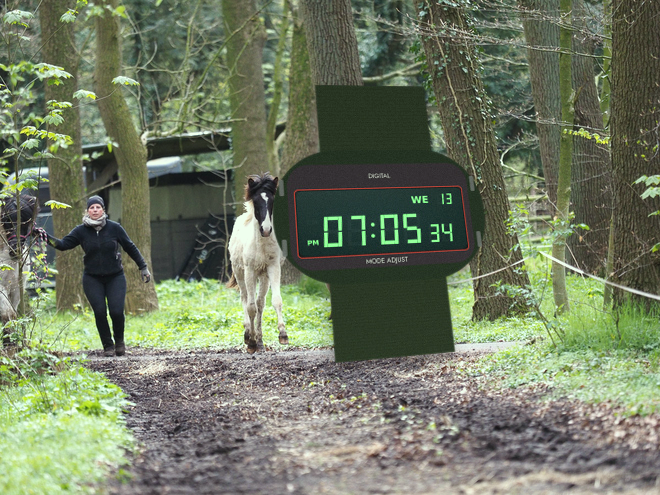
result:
7.05.34
